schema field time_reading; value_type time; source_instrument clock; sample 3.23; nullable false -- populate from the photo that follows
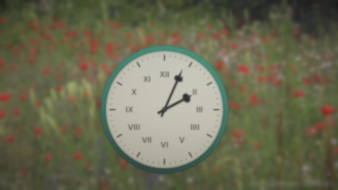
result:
2.04
